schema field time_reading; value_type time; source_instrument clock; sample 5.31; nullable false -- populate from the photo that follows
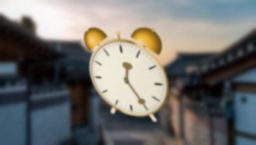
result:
12.25
